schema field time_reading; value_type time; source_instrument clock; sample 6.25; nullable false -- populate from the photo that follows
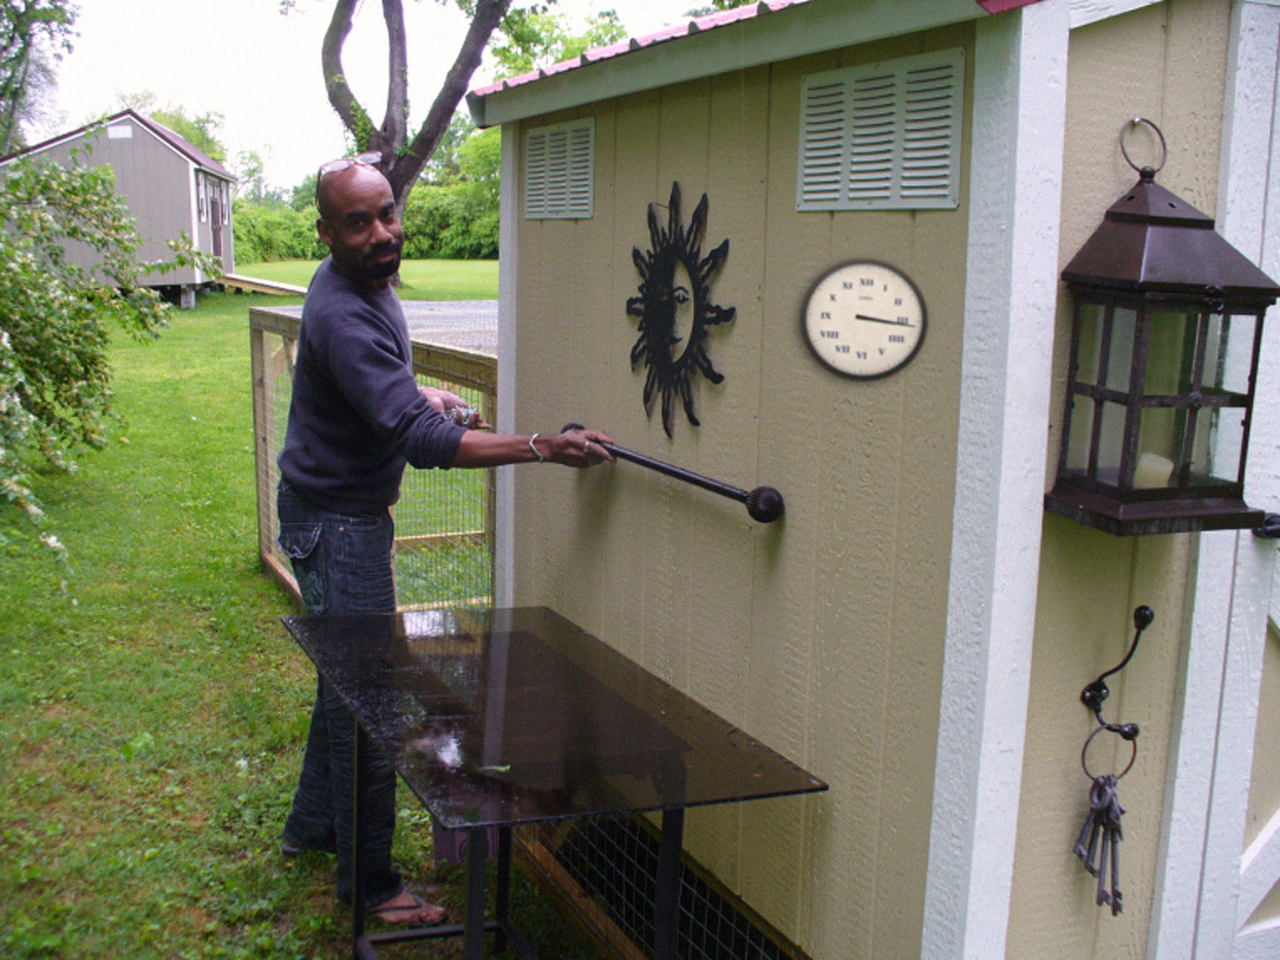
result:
3.16
